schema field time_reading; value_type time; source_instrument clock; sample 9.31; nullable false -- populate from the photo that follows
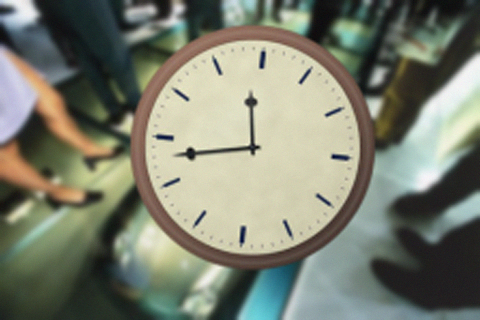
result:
11.43
